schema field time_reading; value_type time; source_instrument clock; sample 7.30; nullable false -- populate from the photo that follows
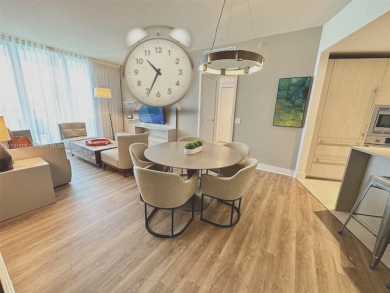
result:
10.34
